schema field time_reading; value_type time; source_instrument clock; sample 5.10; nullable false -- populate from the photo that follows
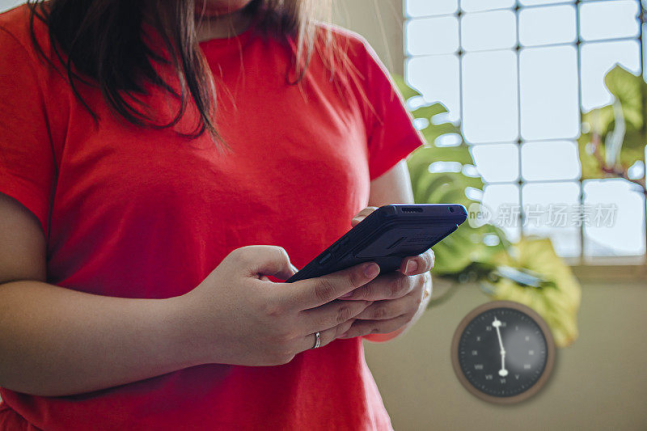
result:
5.58
